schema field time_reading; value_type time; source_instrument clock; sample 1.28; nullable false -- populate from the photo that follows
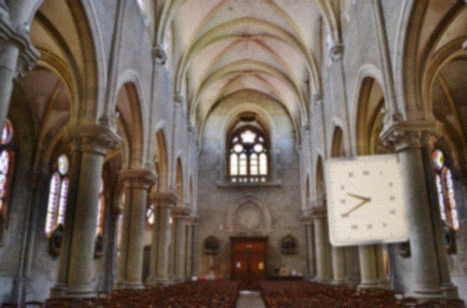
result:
9.40
